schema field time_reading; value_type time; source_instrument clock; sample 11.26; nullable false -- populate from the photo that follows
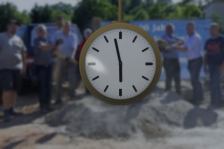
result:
5.58
